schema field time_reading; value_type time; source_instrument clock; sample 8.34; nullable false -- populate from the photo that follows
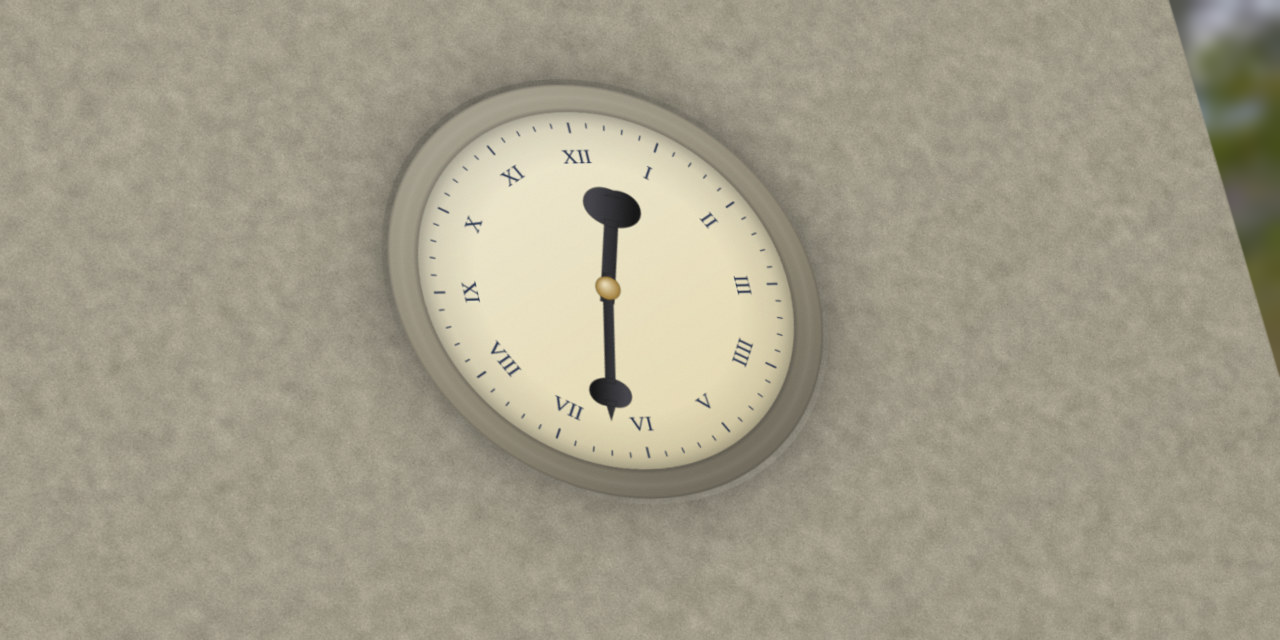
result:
12.32
